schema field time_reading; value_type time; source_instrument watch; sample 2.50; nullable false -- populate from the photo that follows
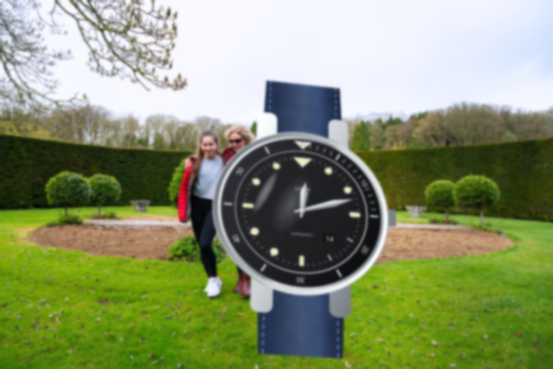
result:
12.12
